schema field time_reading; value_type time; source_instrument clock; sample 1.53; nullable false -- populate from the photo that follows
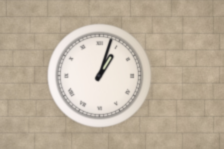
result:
1.03
